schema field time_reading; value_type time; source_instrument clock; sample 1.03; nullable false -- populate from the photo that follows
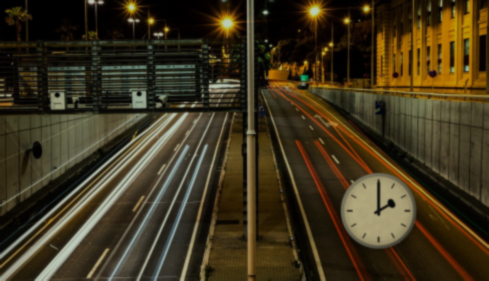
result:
2.00
